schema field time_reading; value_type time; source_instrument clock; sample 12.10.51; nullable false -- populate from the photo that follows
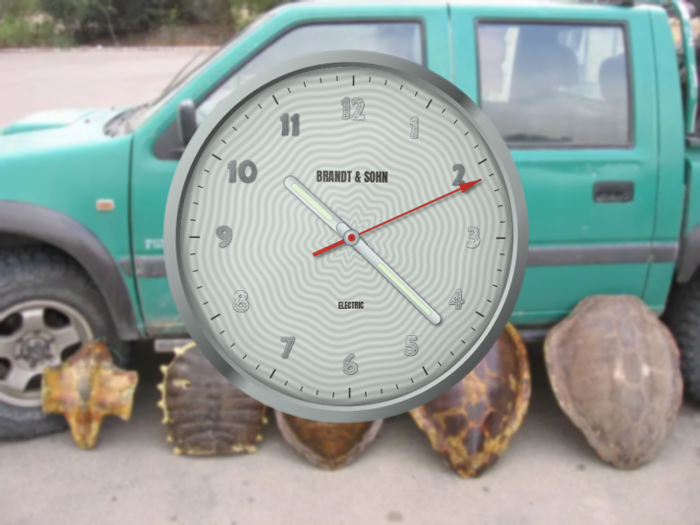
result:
10.22.11
